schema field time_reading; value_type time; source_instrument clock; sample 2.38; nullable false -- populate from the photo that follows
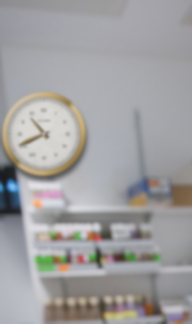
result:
10.41
